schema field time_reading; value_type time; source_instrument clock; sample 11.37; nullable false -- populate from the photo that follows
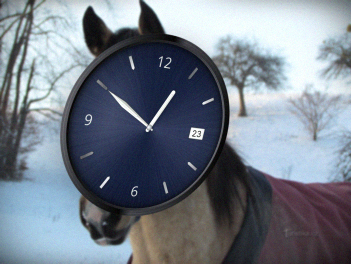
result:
12.50
